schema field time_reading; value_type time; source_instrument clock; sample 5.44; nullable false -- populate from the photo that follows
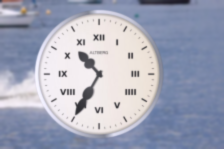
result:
10.35
